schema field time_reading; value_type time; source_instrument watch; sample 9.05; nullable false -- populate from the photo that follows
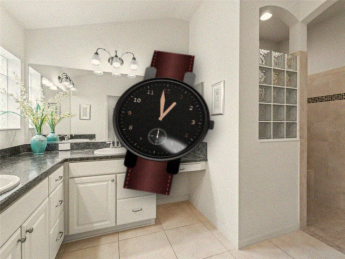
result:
12.59
